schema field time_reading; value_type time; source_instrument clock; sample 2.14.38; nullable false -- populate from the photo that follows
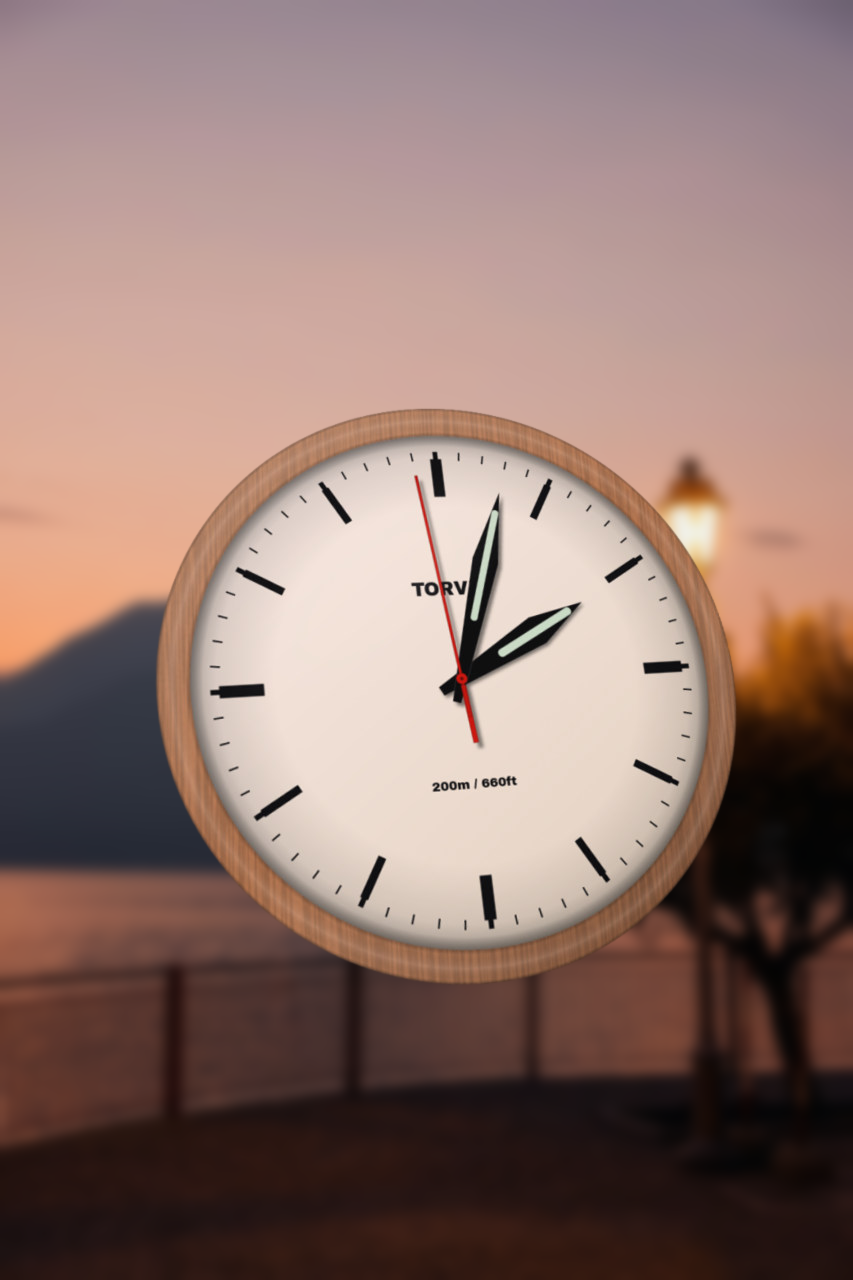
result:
2.02.59
